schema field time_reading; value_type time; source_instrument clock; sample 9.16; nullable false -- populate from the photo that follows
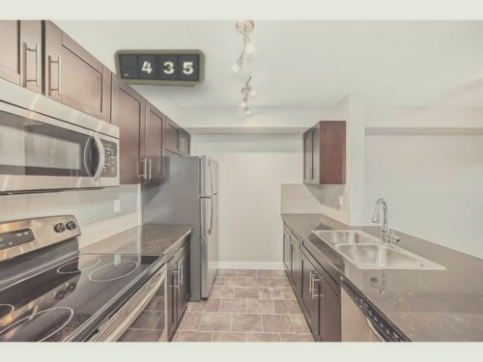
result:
4.35
